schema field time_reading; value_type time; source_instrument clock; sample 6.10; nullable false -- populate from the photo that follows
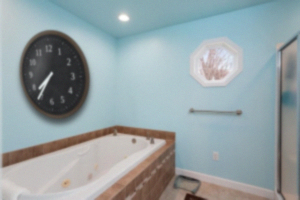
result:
7.36
